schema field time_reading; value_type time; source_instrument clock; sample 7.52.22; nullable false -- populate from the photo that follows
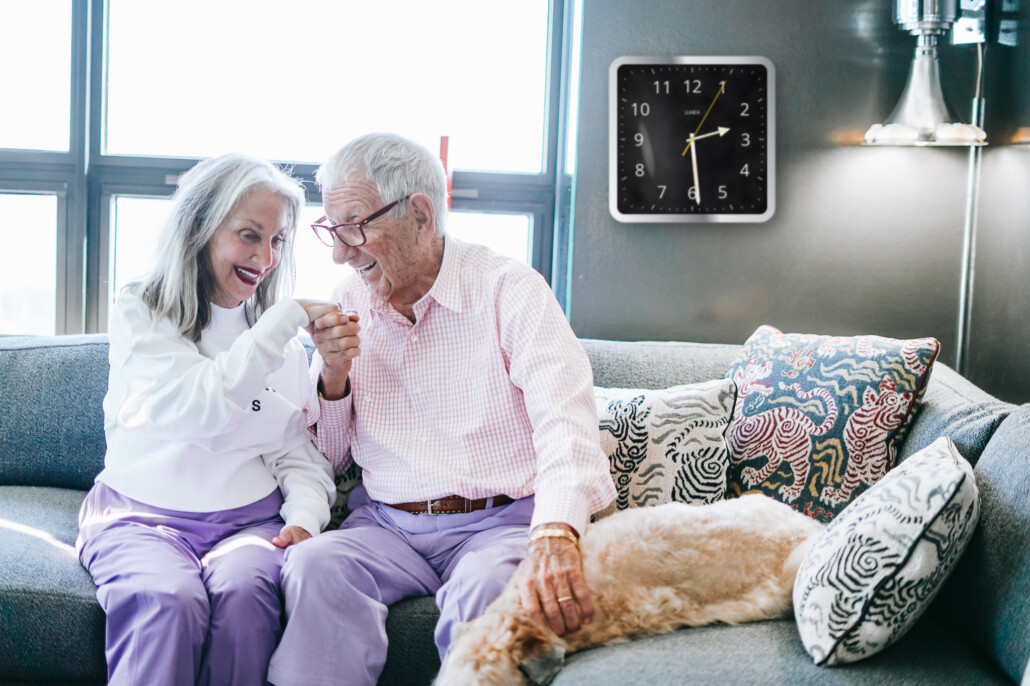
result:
2.29.05
